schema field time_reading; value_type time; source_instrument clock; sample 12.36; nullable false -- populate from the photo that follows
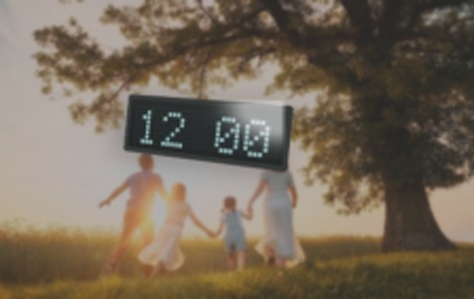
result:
12.00
